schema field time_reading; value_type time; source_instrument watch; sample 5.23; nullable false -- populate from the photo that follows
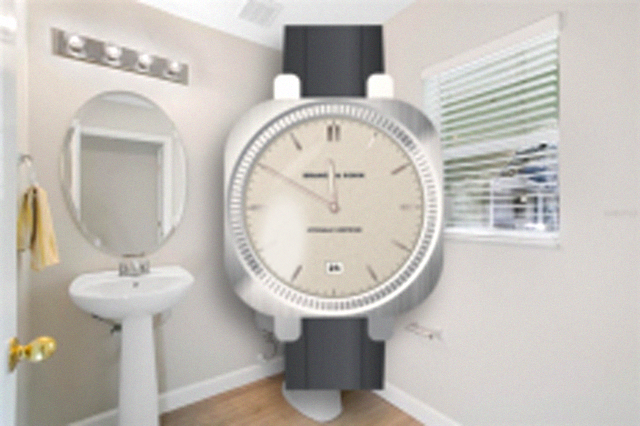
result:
11.50
